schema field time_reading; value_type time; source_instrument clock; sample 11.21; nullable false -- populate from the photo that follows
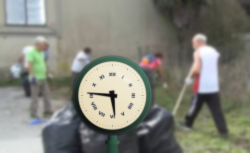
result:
5.46
